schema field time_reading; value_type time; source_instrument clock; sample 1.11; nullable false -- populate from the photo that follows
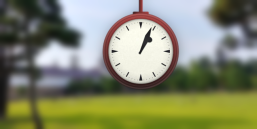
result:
1.04
